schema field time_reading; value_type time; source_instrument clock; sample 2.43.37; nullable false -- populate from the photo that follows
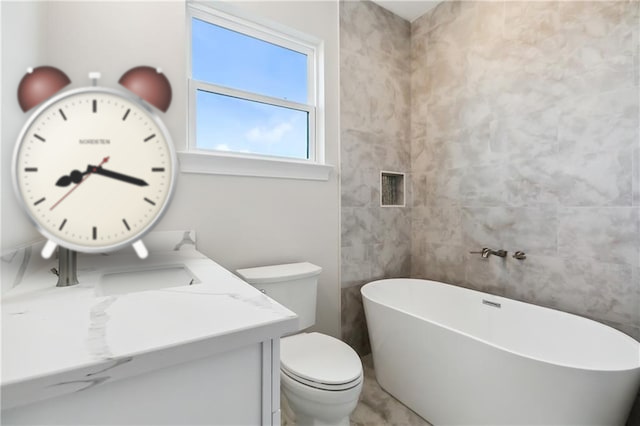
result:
8.17.38
